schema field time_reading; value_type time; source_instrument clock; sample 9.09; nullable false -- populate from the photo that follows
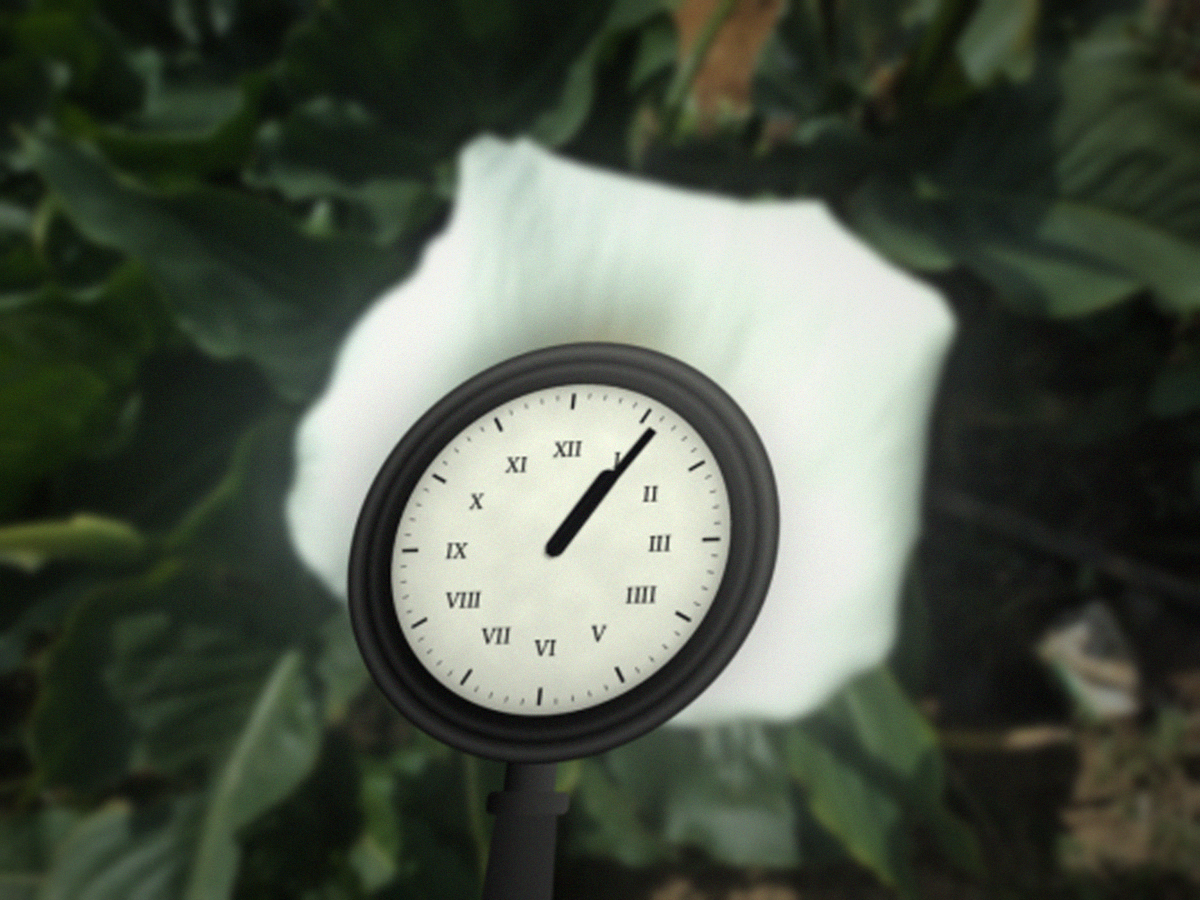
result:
1.06
